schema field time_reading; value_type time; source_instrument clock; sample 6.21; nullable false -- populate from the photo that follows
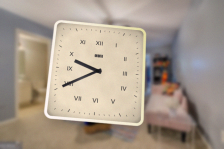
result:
9.40
